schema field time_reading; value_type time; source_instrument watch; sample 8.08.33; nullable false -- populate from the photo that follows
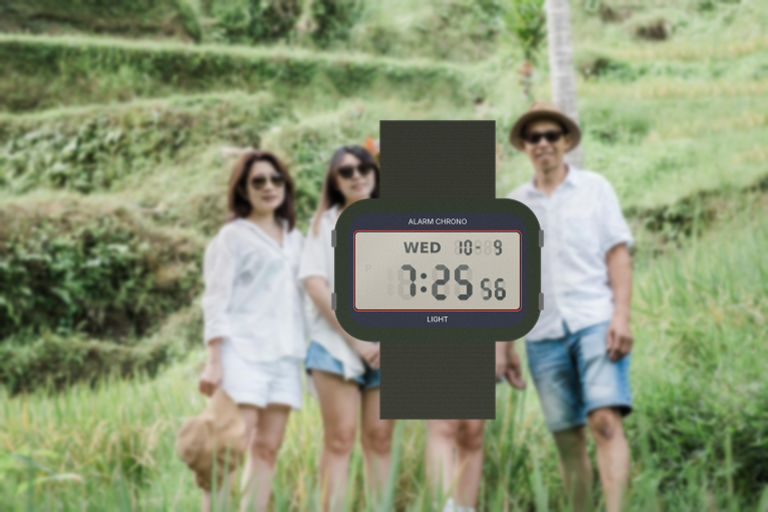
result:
7.25.56
